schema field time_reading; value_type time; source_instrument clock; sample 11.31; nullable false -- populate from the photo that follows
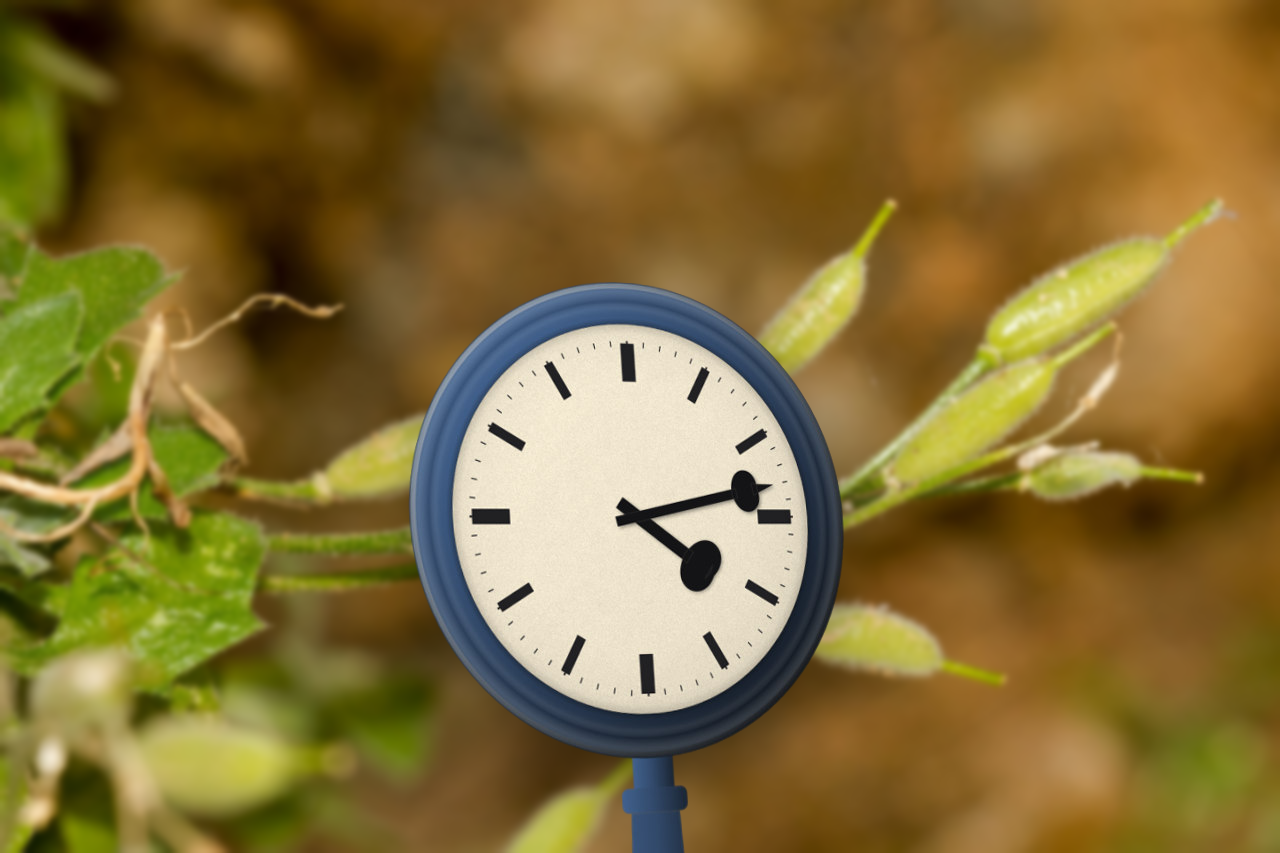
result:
4.13
